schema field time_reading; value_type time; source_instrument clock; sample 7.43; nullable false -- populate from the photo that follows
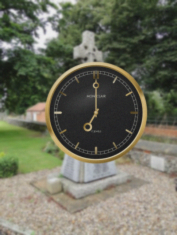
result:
7.00
